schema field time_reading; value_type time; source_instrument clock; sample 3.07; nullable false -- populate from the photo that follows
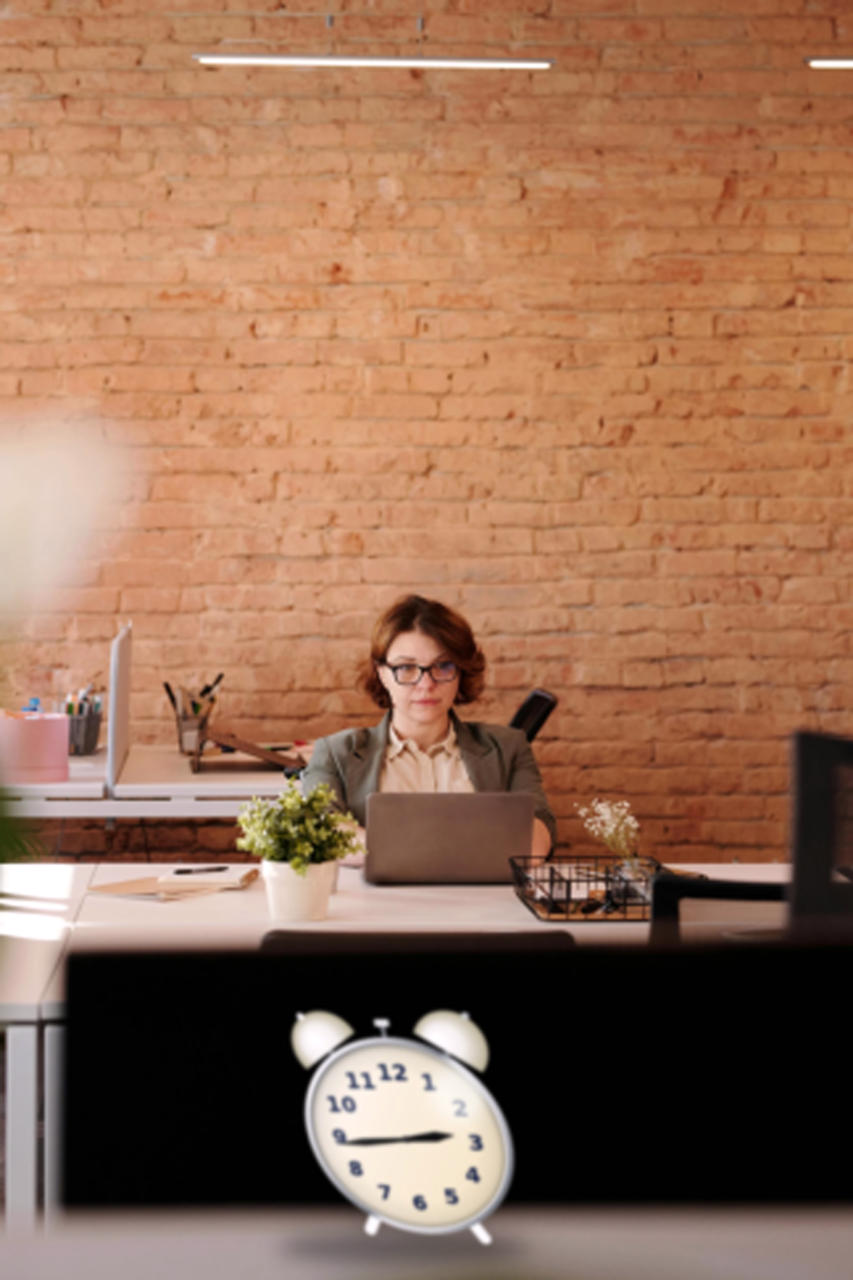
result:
2.44
